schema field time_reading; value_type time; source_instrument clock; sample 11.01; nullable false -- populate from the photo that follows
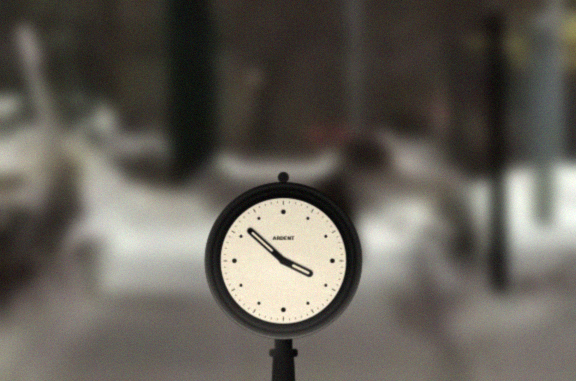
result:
3.52
